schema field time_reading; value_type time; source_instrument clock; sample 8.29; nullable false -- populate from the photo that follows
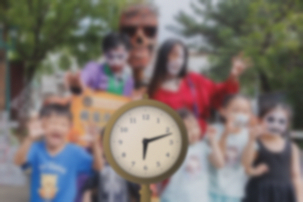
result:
6.12
